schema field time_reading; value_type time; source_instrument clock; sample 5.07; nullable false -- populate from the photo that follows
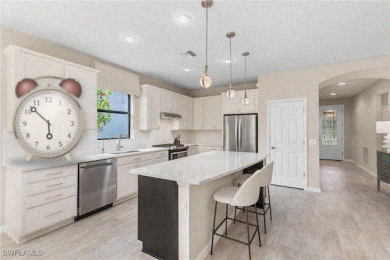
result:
5.52
